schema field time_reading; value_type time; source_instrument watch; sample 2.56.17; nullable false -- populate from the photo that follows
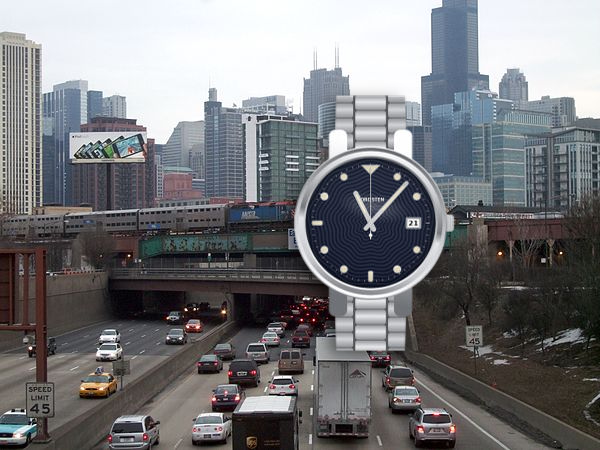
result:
11.07.00
